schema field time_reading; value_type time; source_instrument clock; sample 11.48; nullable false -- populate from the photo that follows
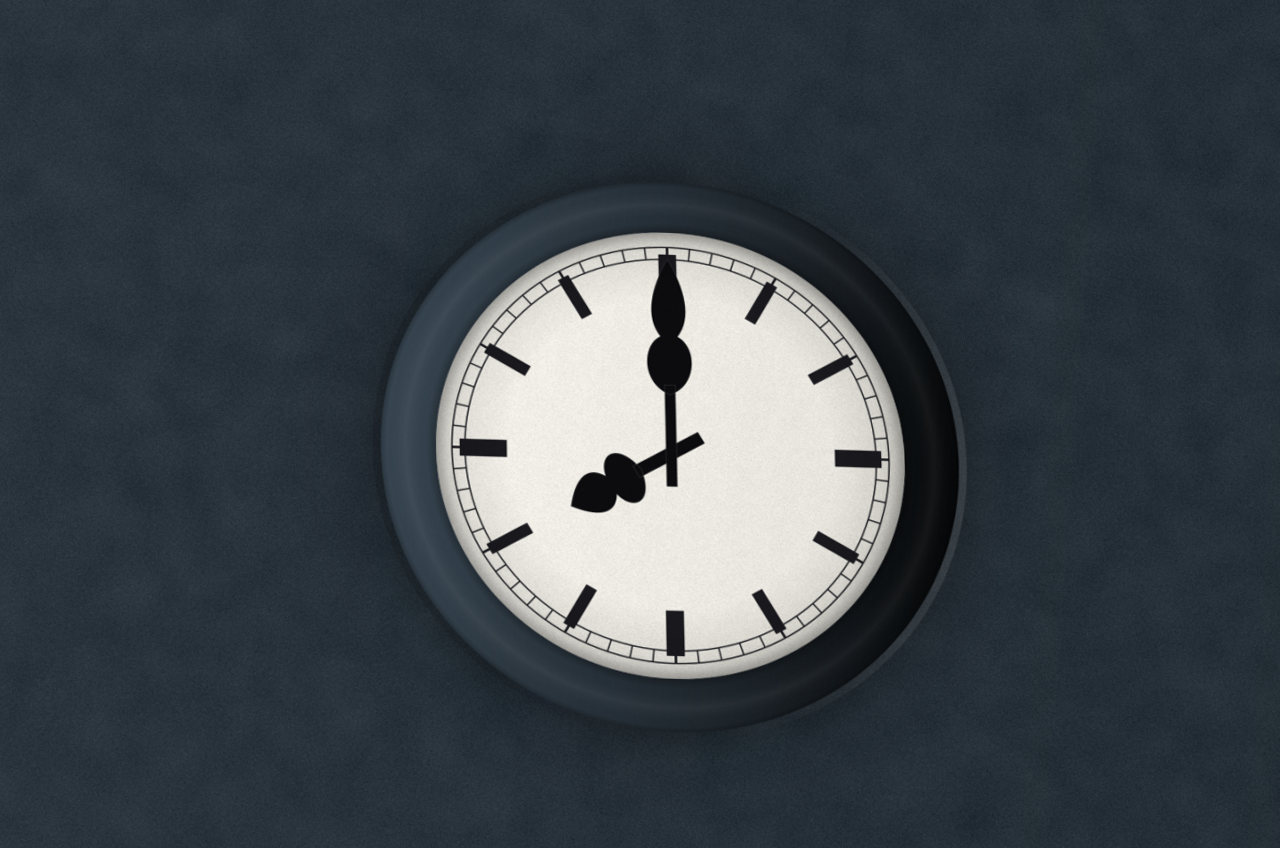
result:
8.00
